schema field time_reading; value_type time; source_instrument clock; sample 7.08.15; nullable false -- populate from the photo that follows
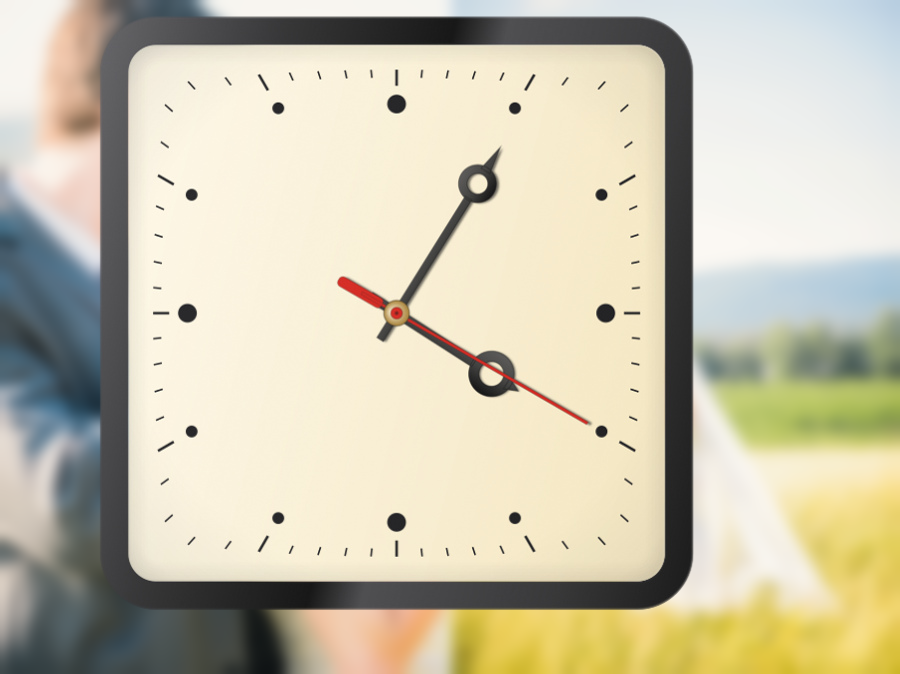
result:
4.05.20
